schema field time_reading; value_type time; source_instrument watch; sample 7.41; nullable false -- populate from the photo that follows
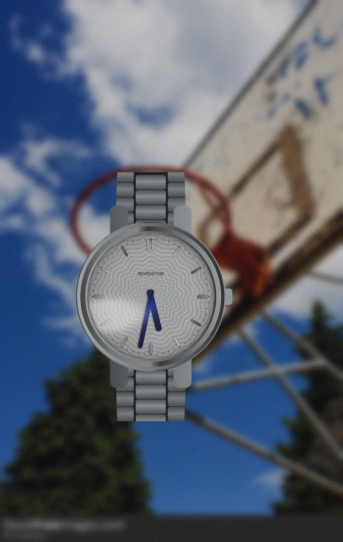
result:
5.32
